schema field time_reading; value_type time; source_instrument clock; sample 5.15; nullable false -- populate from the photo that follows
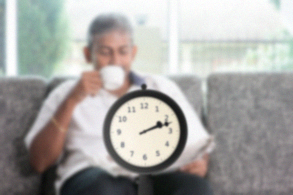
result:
2.12
